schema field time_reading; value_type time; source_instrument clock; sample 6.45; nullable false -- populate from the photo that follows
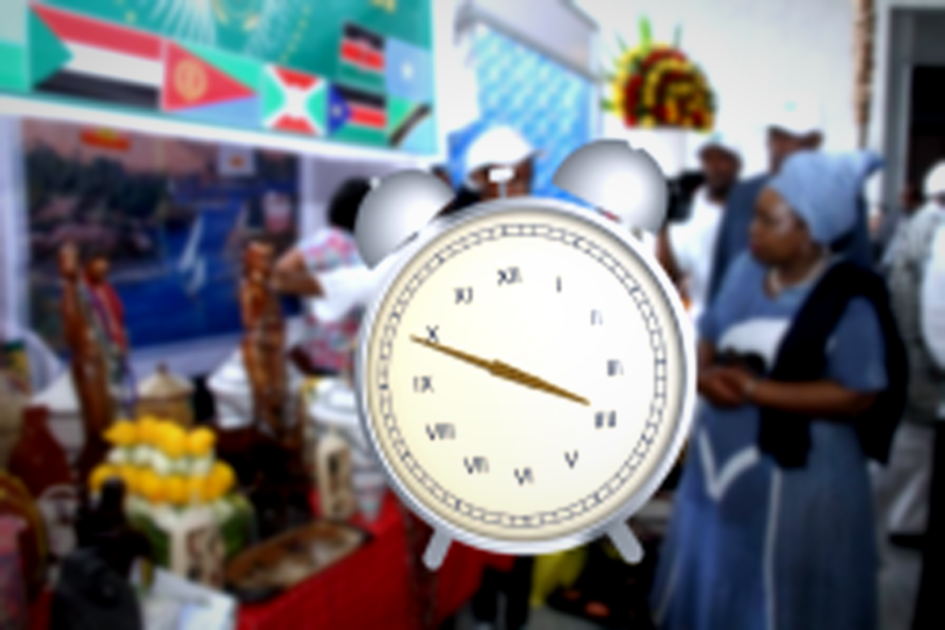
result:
3.49
